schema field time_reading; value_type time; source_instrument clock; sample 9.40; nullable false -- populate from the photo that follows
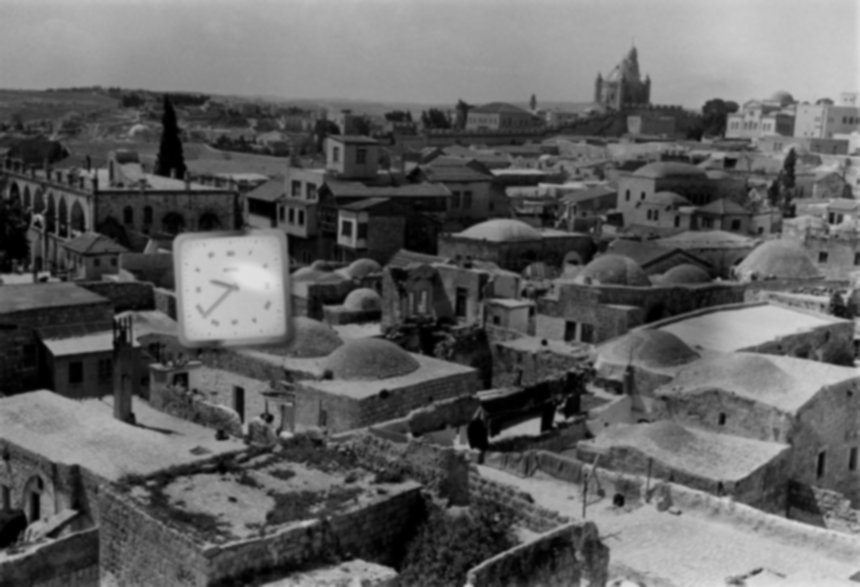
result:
9.38
